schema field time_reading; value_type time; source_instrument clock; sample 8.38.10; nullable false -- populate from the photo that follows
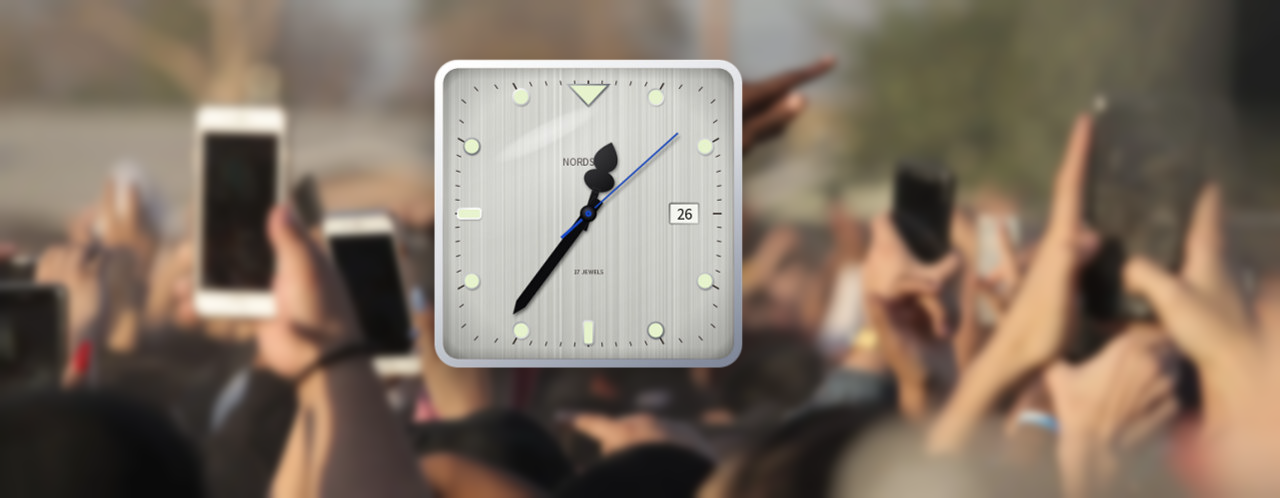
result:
12.36.08
